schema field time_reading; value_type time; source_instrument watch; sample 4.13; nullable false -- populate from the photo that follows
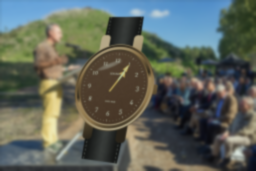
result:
1.05
